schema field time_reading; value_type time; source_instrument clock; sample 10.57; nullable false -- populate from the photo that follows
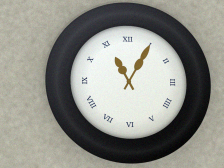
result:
11.05
